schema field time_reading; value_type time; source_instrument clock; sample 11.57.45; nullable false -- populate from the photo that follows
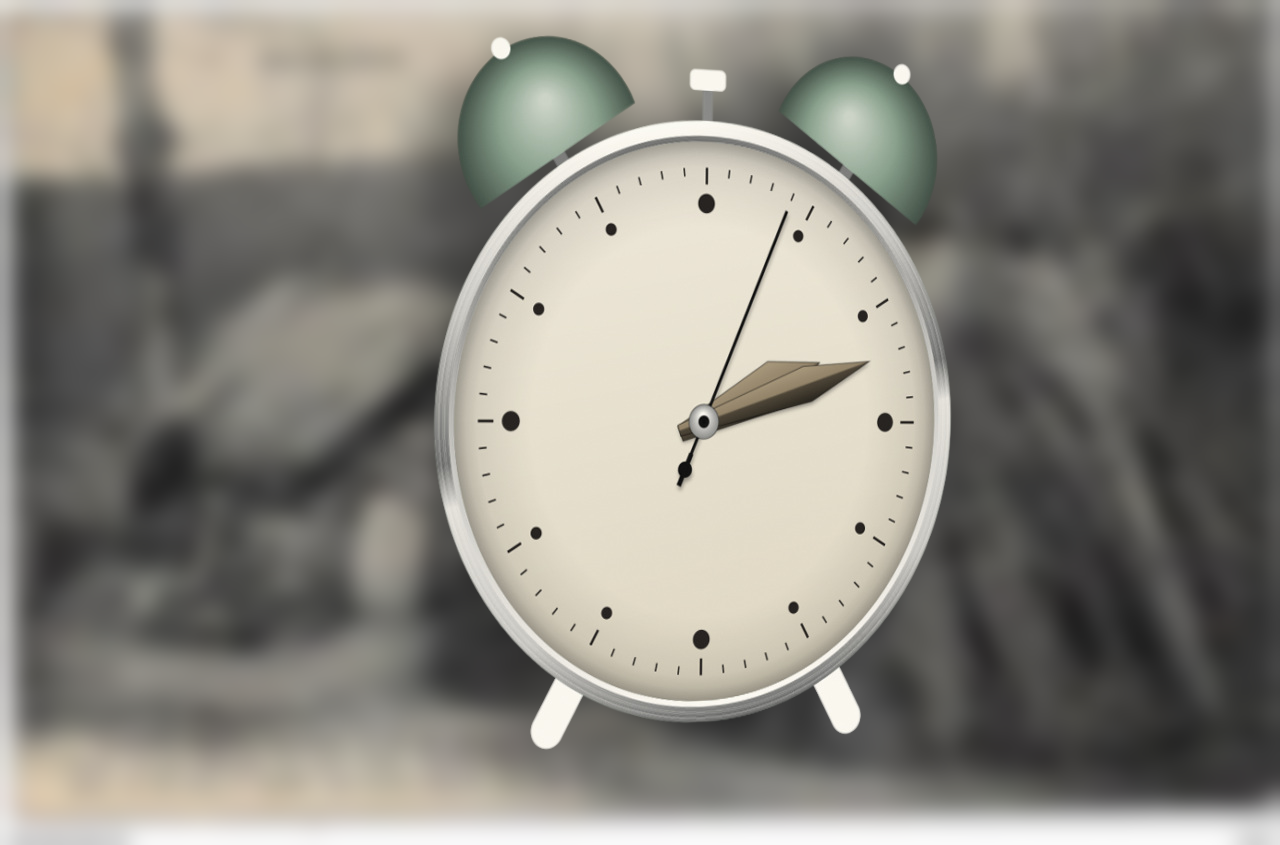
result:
2.12.04
